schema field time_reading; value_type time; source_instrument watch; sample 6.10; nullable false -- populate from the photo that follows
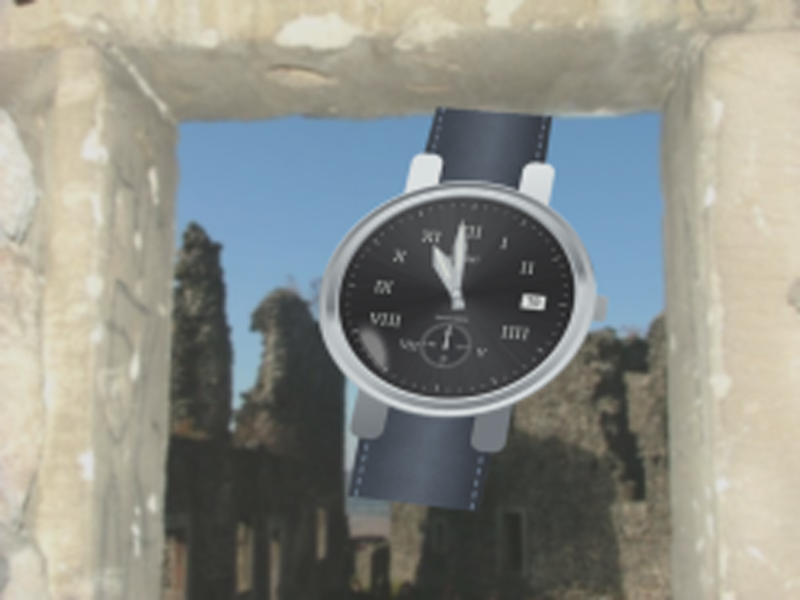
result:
10.59
